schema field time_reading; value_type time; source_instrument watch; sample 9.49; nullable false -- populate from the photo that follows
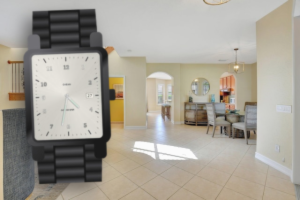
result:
4.32
